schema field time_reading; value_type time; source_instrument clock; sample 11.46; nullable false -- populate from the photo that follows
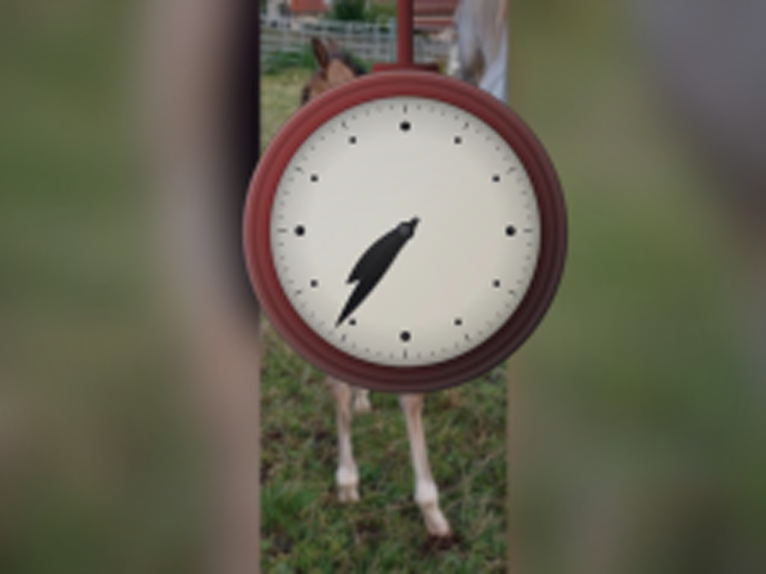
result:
7.36
